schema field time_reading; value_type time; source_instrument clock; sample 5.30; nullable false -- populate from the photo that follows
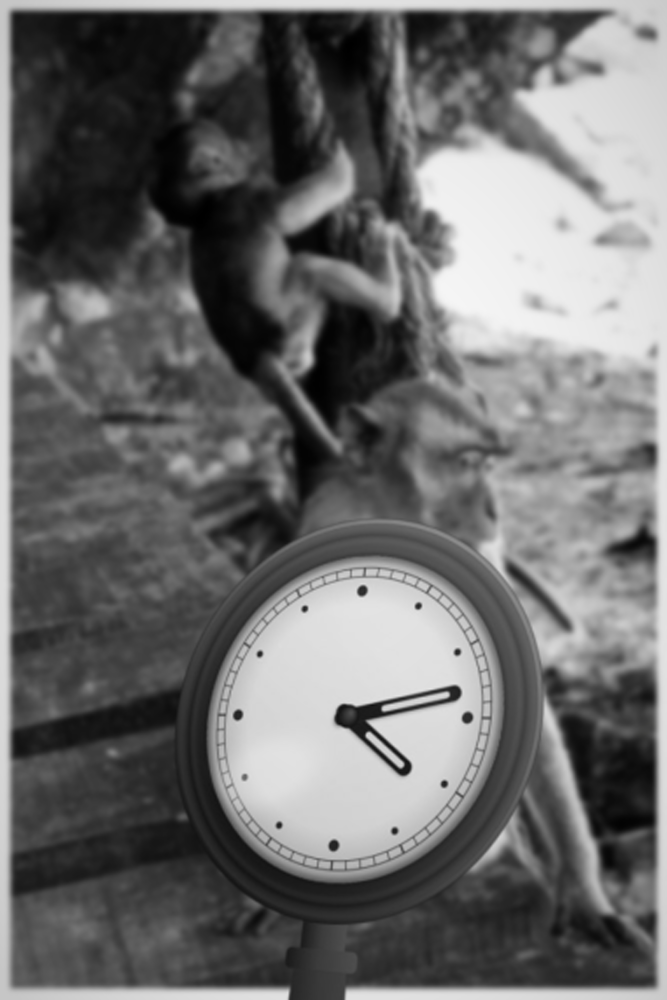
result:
4.13
